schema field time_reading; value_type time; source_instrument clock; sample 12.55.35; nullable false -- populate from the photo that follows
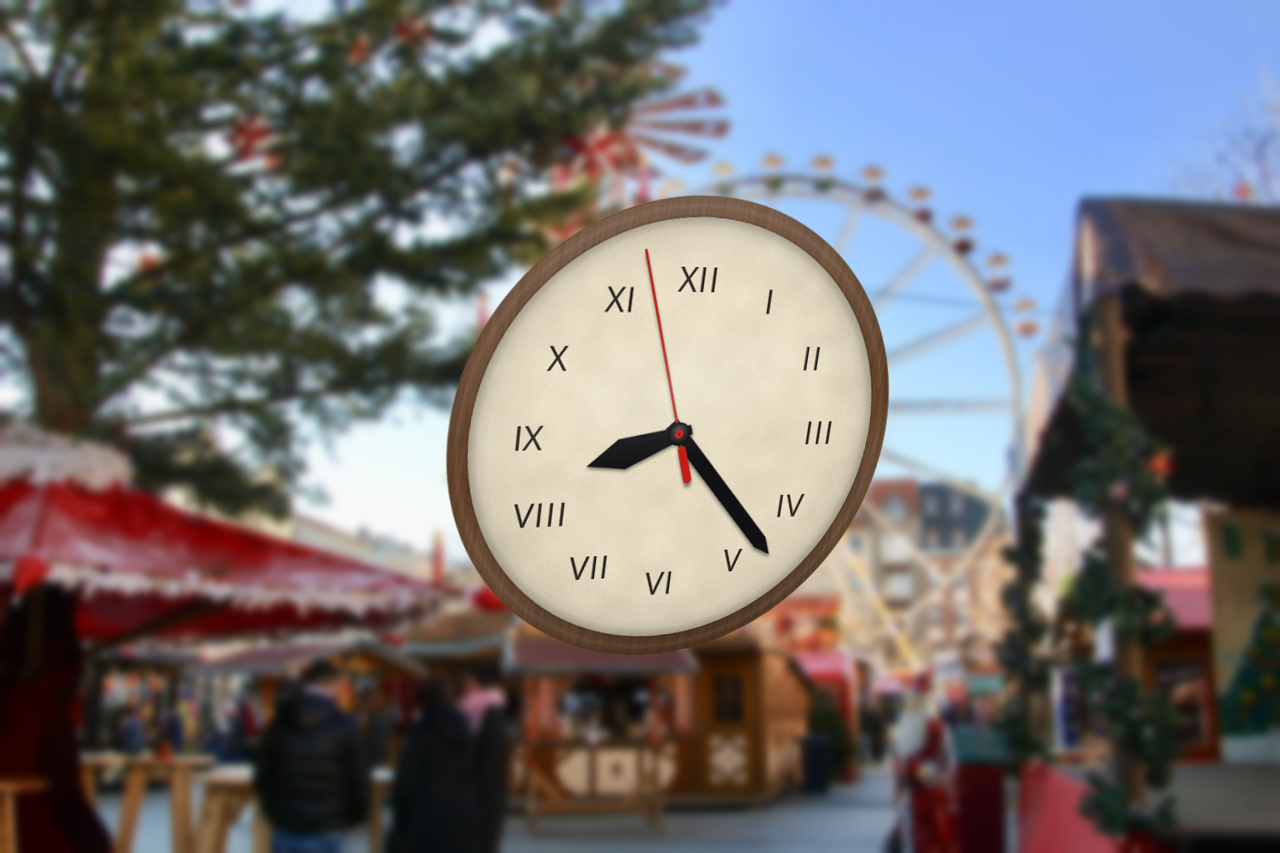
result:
8.22.57
